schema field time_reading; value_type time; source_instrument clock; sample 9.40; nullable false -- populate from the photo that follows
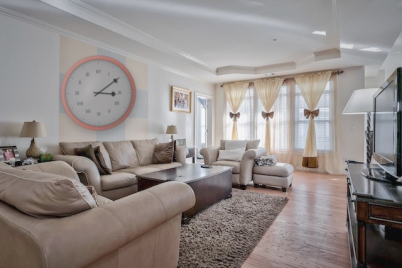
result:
3.09
